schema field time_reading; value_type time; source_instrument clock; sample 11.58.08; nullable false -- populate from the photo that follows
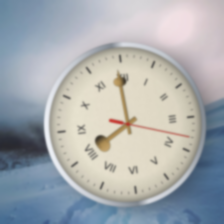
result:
7.59.18
